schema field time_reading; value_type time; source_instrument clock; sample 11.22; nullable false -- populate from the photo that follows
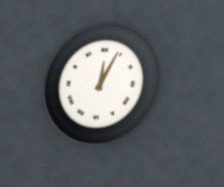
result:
12.04
